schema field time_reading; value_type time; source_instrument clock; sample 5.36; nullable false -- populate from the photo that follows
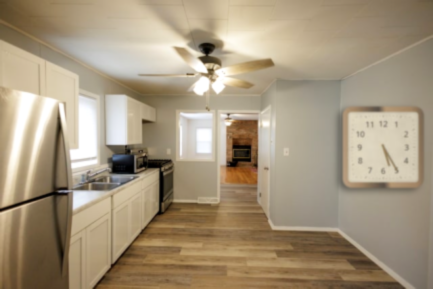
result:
5.25
